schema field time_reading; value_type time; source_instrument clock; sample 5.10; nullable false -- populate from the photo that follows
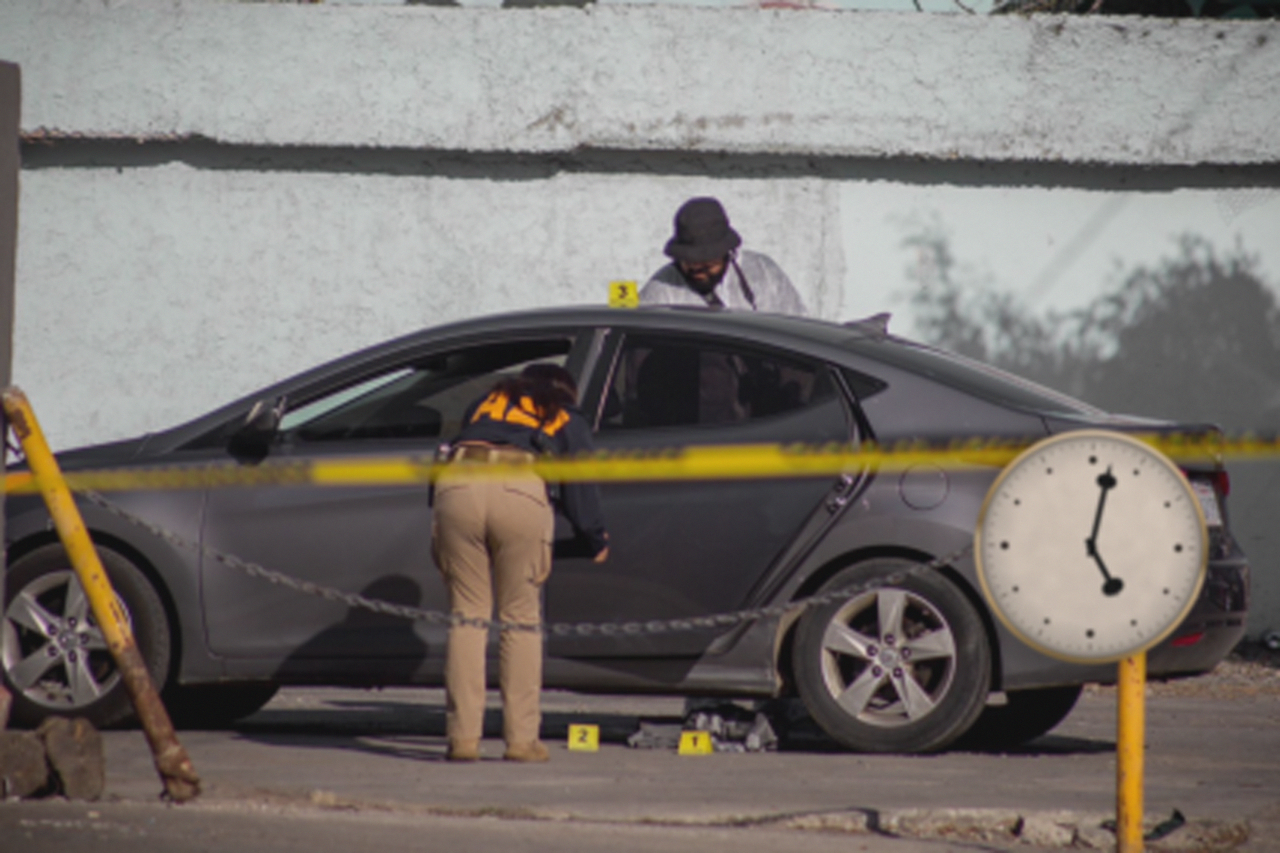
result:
5.02
